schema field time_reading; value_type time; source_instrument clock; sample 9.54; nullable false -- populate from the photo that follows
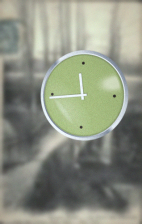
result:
11.44
